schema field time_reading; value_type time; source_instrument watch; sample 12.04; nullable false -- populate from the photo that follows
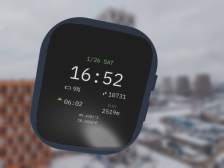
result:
16.52
